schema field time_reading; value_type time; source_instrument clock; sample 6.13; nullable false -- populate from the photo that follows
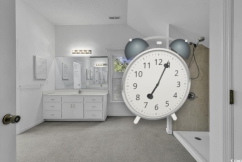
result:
7.04
